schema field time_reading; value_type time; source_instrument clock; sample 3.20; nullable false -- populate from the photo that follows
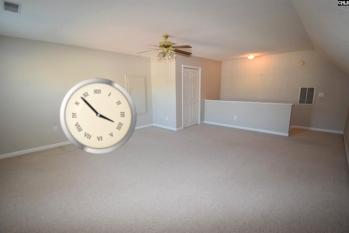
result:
3.53
